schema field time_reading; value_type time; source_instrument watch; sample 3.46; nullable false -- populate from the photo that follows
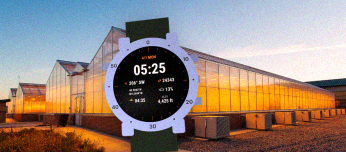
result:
5.25
